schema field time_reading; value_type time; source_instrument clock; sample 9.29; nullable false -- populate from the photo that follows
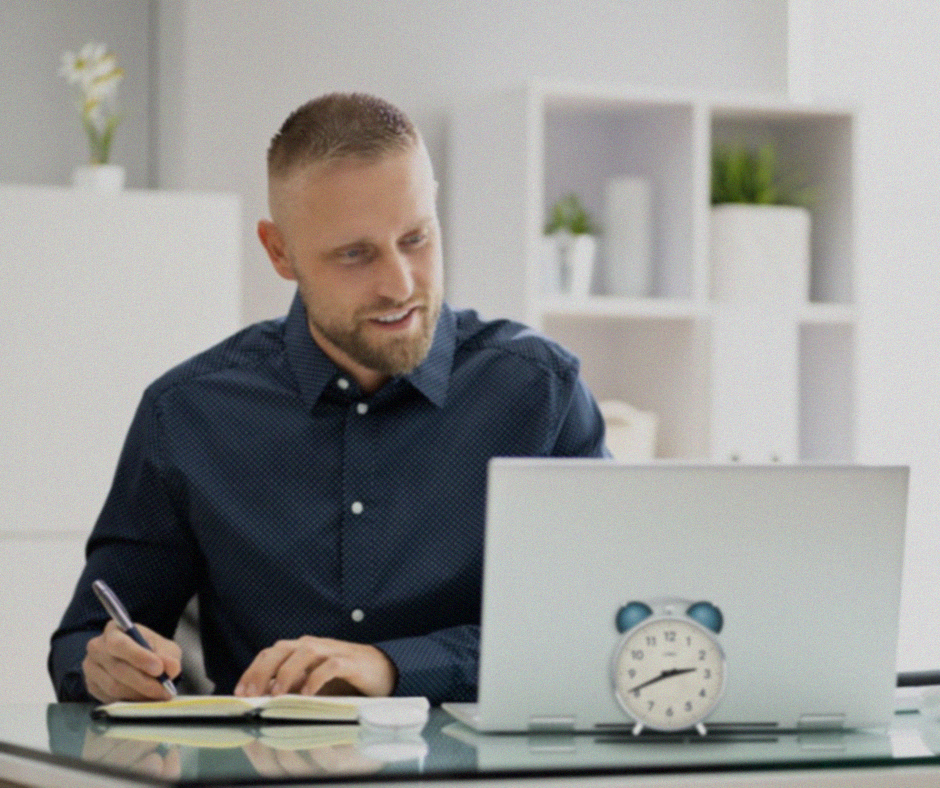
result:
2.41
